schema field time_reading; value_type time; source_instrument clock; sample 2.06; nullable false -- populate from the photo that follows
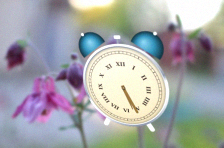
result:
5.26
